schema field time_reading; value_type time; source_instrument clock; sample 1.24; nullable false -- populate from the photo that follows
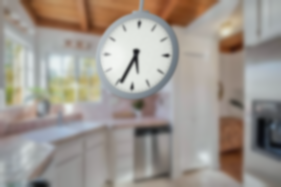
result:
5.34
